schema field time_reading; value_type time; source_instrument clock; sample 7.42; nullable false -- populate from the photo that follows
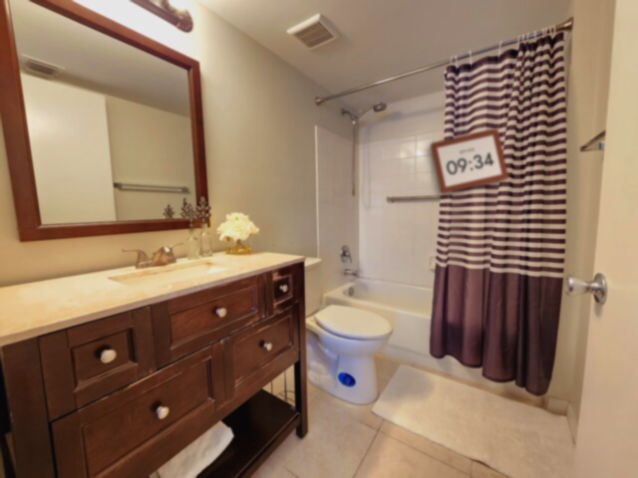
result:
9.34
